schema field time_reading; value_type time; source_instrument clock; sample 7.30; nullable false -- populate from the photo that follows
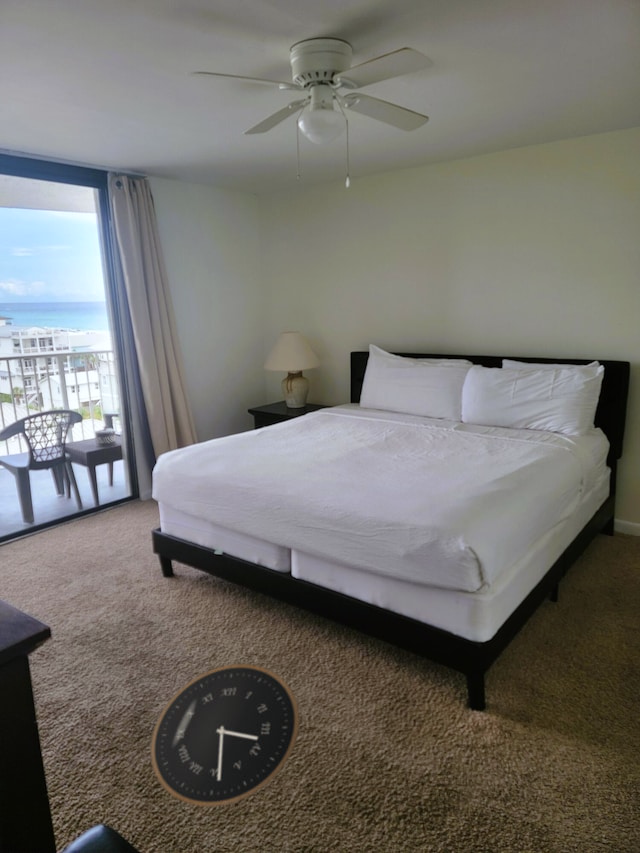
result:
3.29
